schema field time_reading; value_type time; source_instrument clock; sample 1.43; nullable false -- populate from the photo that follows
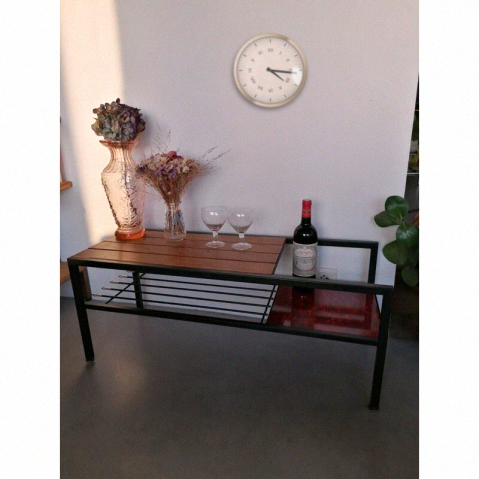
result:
4.16
